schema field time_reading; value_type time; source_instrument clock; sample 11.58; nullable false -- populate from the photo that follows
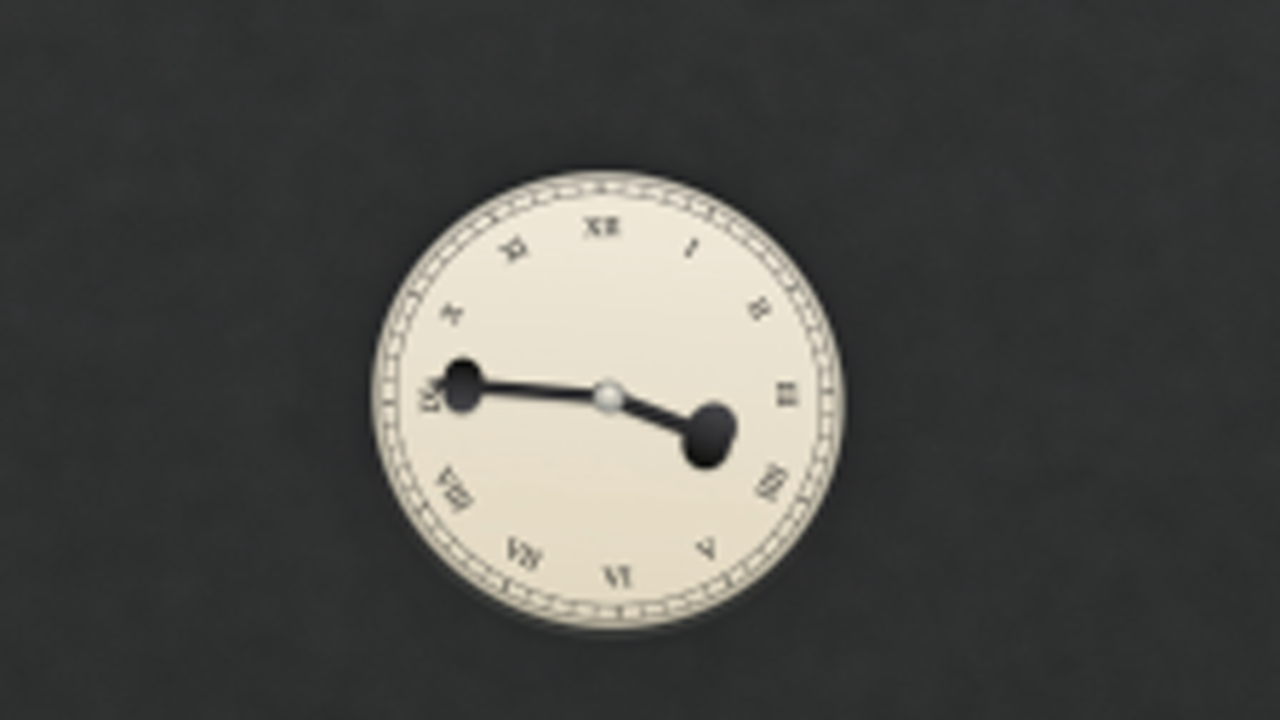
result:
3.46
